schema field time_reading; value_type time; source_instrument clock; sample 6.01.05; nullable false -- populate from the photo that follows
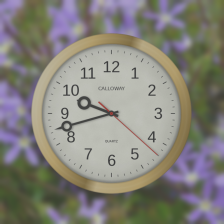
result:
9.42.22
